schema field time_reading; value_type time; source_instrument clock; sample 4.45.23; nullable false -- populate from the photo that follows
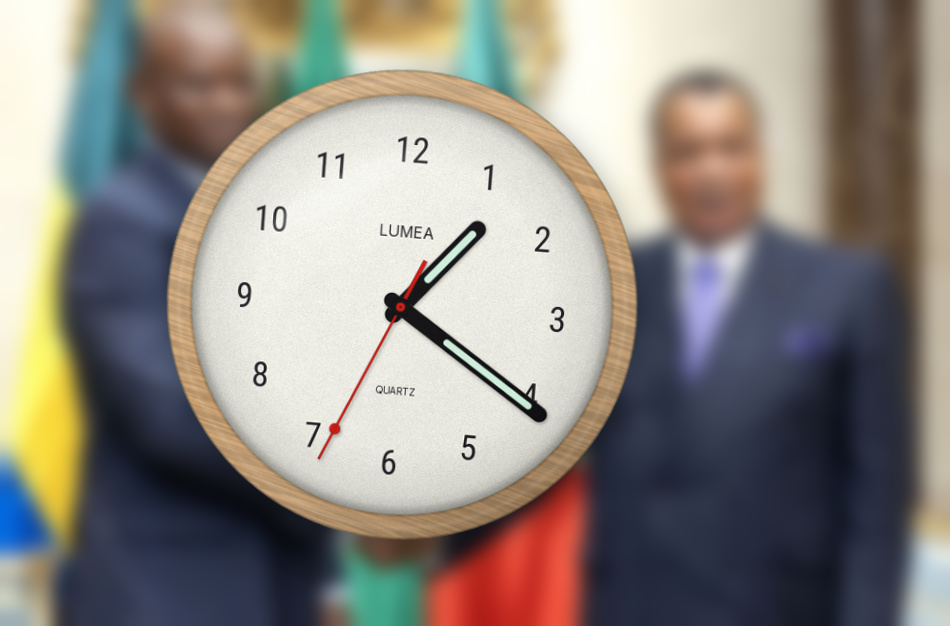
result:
1.20.34
